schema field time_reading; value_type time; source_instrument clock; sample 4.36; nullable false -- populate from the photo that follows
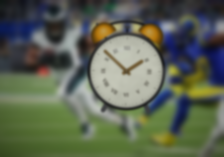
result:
1.52
